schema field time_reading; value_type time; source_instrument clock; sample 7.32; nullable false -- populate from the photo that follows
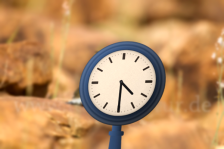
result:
4.30
